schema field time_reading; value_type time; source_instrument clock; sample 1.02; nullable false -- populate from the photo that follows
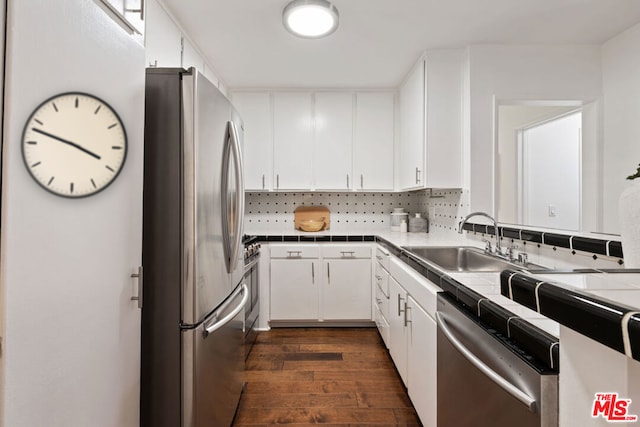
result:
3.48
